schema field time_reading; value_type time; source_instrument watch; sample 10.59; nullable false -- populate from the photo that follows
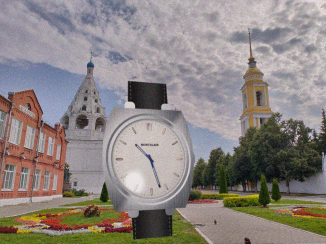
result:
10.27
